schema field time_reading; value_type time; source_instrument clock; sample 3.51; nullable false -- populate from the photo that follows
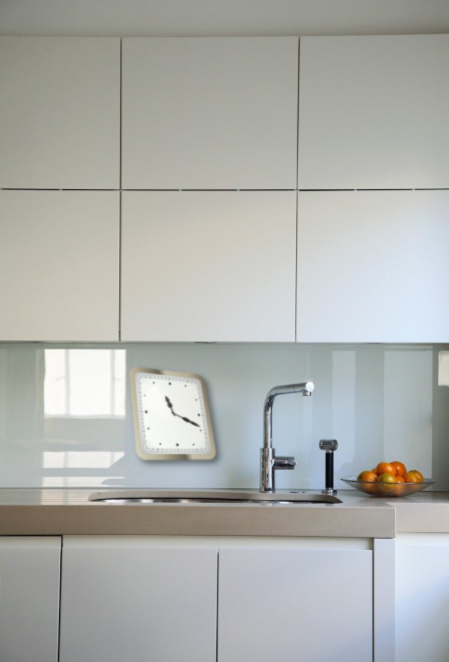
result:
11.19
